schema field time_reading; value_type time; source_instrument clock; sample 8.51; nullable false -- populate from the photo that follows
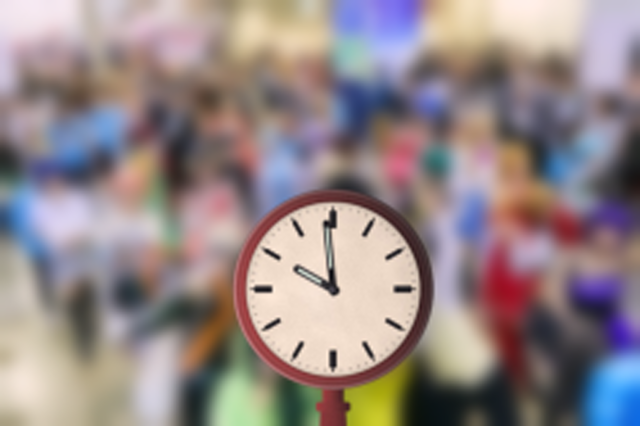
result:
9.59
